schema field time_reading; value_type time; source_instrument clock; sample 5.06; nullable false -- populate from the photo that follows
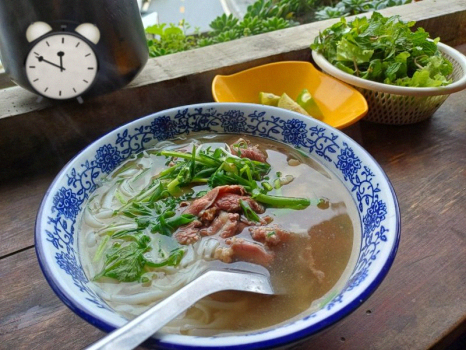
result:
11.49
